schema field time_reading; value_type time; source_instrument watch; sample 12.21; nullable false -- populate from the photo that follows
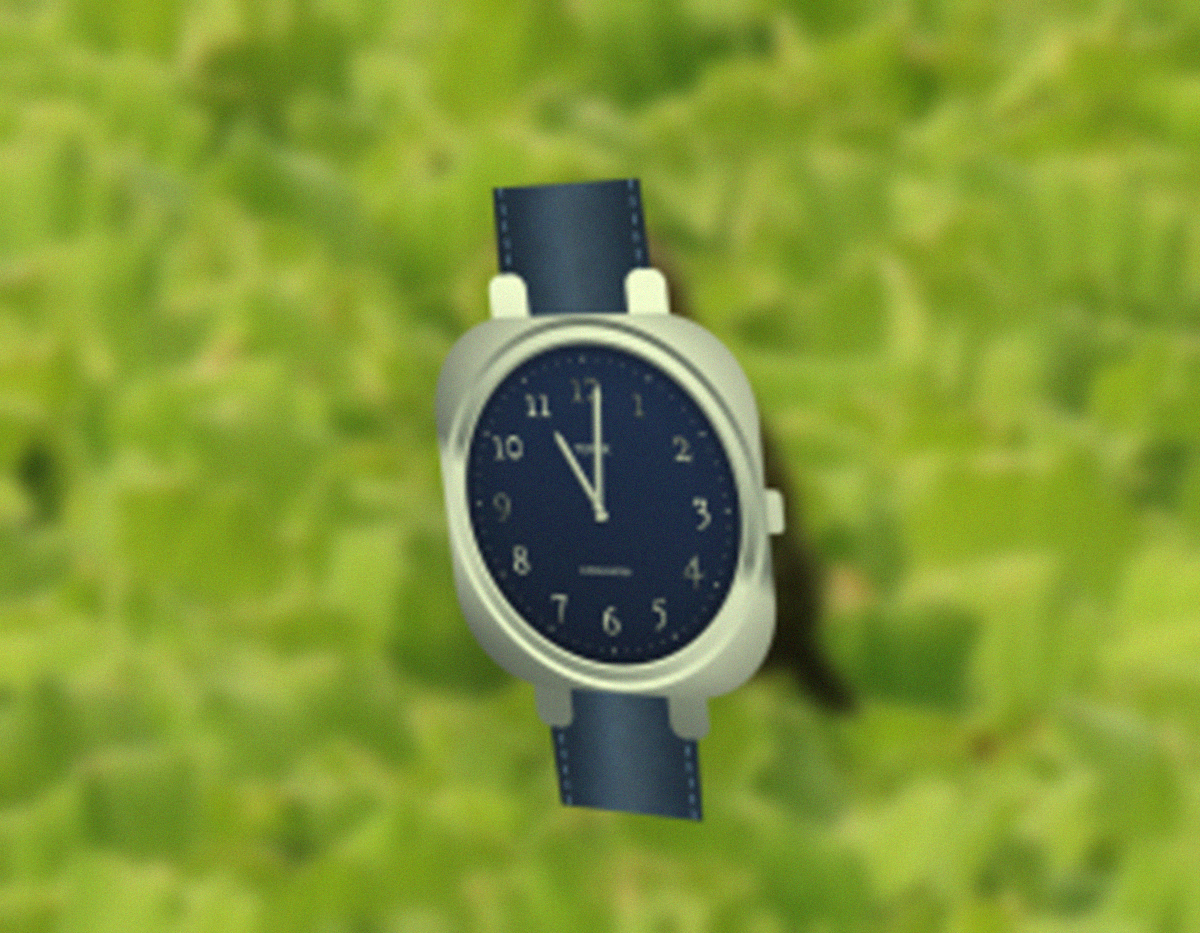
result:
11.01
